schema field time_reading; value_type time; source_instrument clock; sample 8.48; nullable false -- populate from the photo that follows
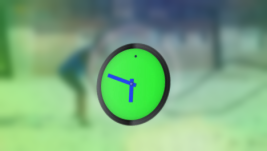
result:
5.47
